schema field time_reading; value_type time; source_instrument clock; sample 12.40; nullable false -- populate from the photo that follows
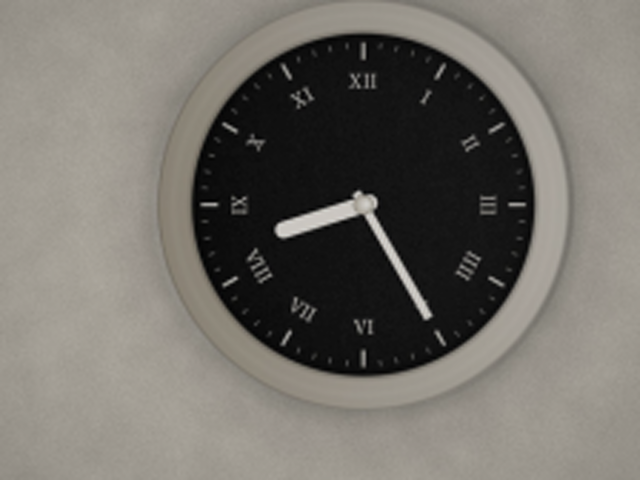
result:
8.25
